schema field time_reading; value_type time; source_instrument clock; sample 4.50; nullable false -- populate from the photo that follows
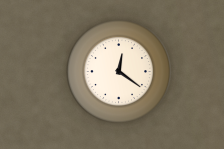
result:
12.21
